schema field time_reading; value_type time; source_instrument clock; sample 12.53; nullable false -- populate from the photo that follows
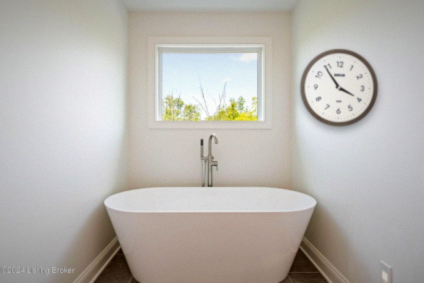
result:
3.54
